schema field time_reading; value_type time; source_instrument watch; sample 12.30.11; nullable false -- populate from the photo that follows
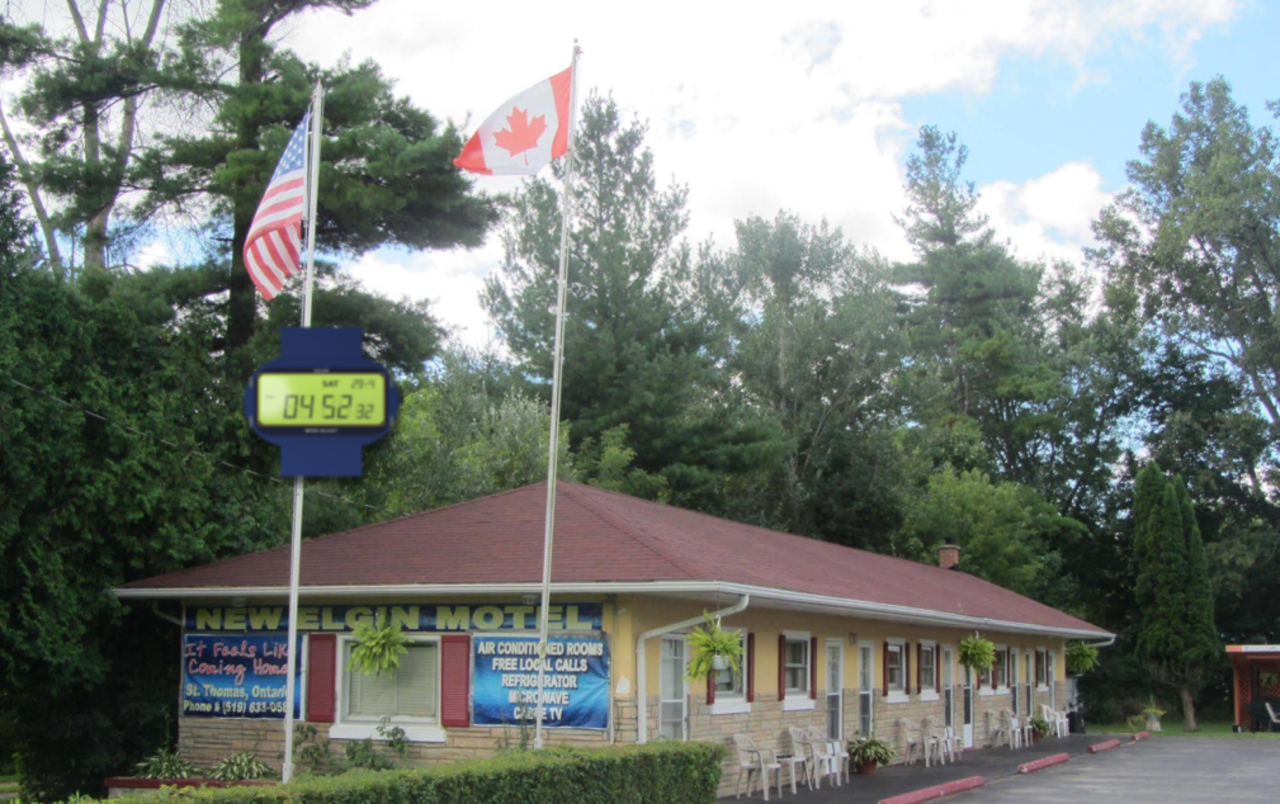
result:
4.52.32
